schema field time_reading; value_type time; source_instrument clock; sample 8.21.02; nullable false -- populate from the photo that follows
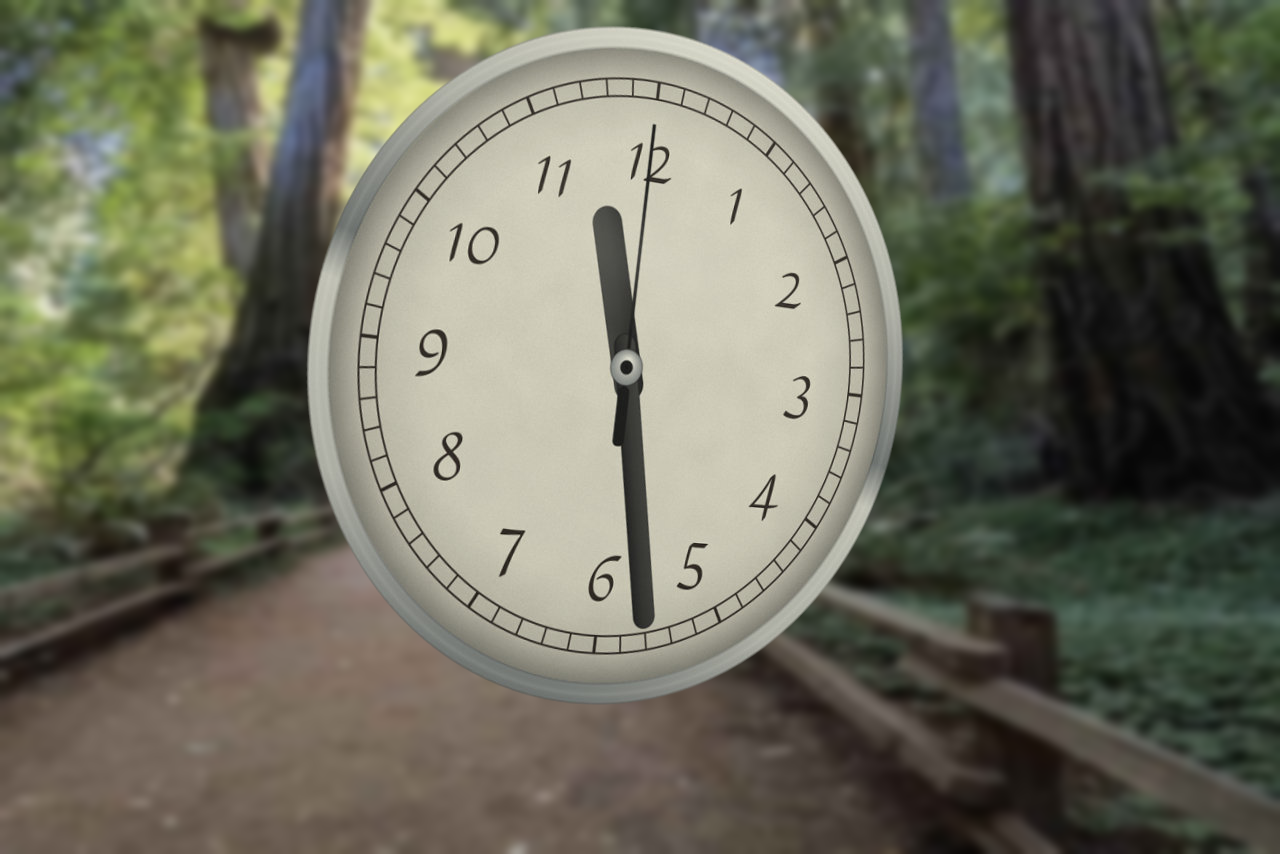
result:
11.28.00
